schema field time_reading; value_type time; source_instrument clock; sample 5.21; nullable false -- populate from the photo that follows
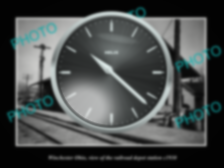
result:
10.22
